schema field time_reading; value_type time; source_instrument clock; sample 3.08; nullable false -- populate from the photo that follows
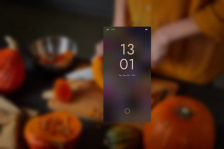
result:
13.01
